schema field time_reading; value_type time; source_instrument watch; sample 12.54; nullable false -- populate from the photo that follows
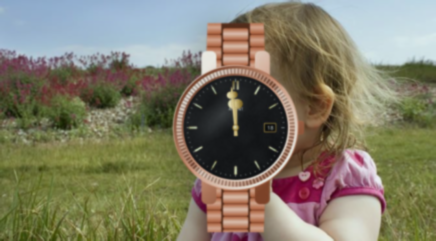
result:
11.59
